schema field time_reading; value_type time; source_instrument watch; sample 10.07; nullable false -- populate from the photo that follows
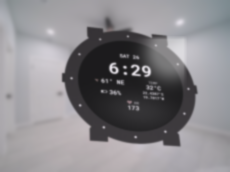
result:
6.29
